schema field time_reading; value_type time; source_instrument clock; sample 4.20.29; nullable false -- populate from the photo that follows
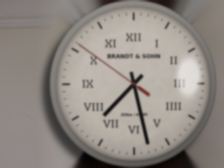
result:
7.27.51
